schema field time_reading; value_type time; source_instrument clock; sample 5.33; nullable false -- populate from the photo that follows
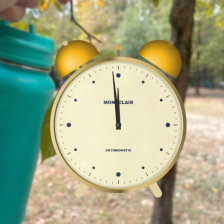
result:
11.59
